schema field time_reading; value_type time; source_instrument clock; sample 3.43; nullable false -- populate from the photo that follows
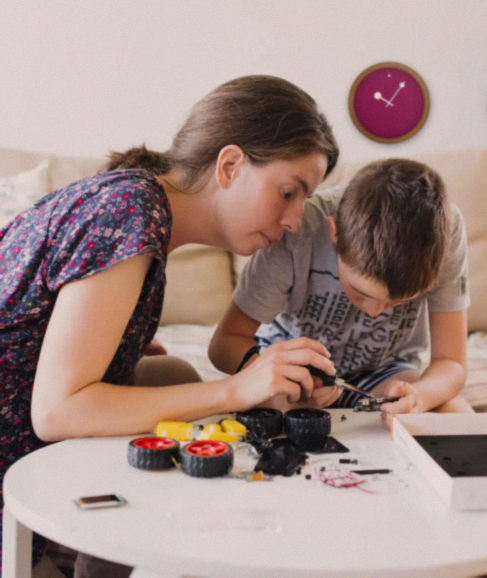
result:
10.06
